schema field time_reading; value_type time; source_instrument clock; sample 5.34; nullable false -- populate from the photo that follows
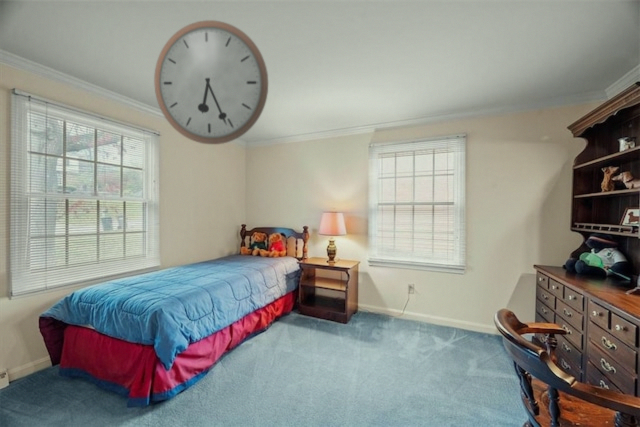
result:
6.26
